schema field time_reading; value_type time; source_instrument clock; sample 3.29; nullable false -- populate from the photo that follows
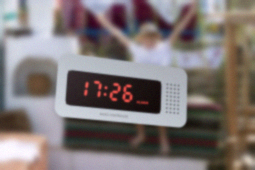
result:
17.26
